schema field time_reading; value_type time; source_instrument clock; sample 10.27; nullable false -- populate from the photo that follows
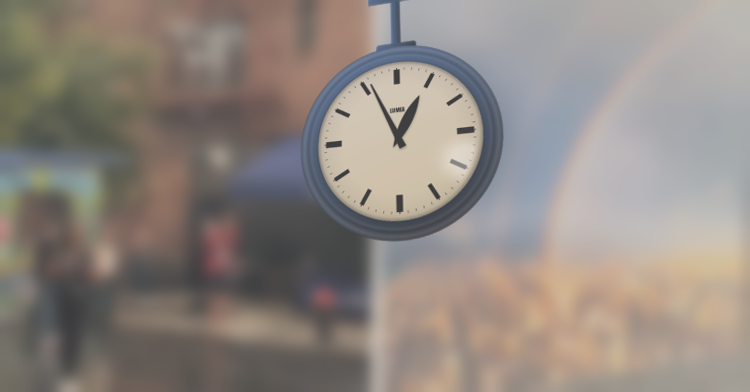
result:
12.56
